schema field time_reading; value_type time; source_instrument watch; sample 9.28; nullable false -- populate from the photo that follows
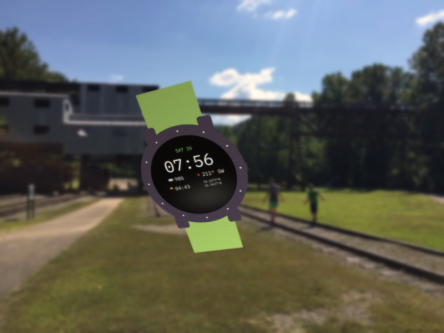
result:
7.56
